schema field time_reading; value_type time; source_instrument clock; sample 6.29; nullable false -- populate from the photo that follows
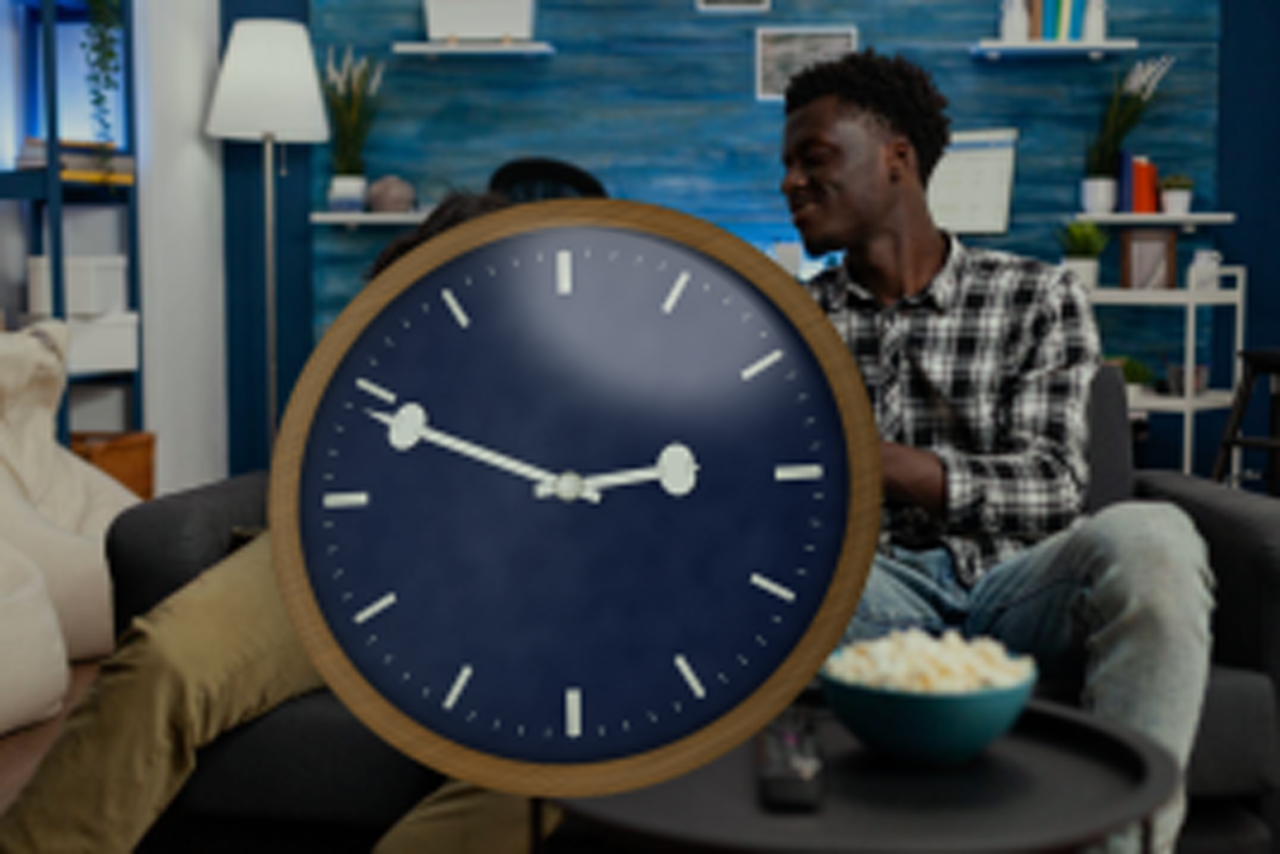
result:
2.49
